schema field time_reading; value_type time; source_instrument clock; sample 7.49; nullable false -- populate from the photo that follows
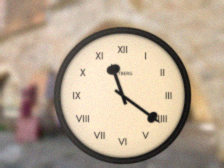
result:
11.21
